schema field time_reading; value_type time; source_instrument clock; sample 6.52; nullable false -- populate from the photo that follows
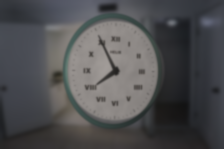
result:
7.55
